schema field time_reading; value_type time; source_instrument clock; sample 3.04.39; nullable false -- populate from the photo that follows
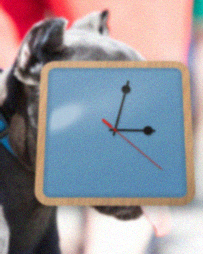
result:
3.02.22
